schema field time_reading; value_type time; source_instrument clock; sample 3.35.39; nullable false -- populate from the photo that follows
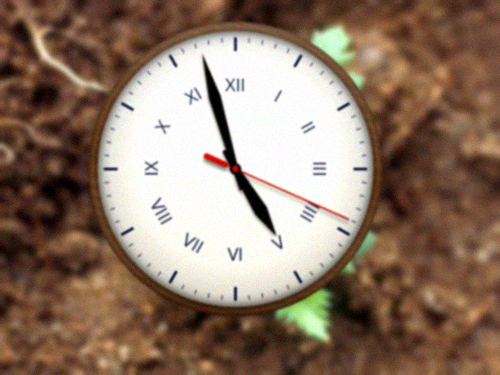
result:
4.57.19
